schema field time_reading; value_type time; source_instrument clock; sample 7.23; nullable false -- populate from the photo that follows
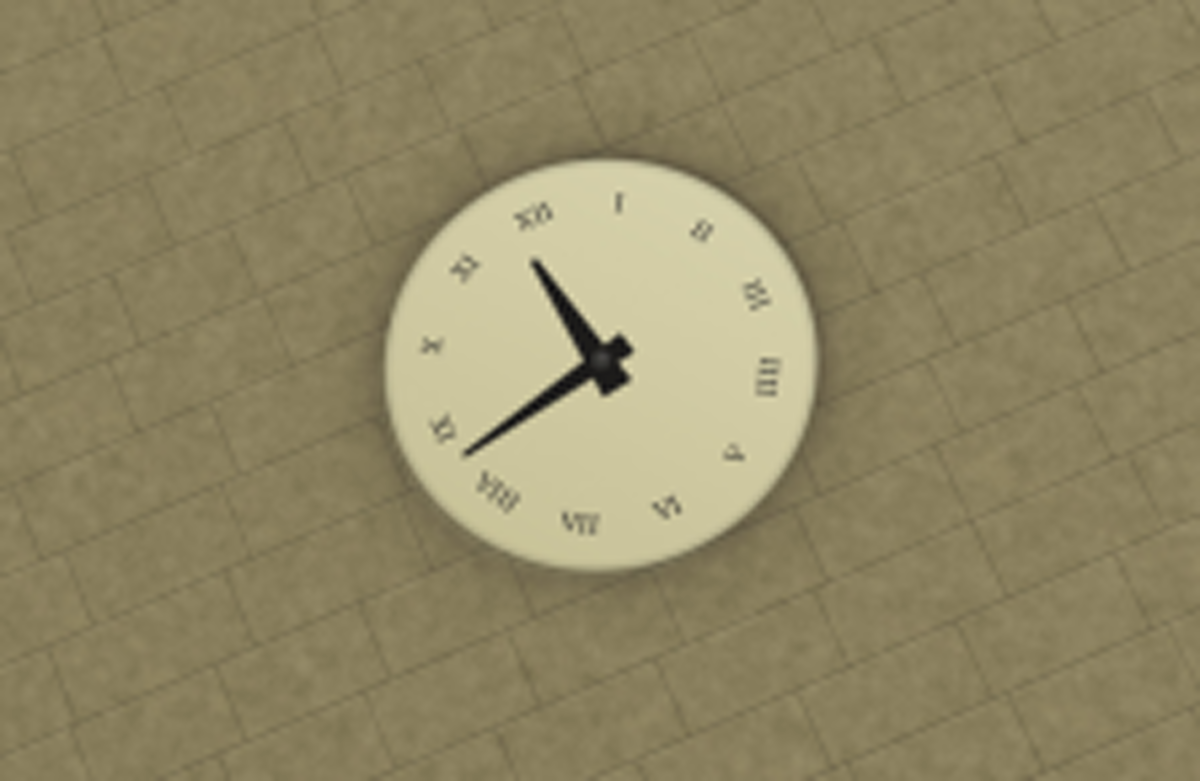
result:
11.43
